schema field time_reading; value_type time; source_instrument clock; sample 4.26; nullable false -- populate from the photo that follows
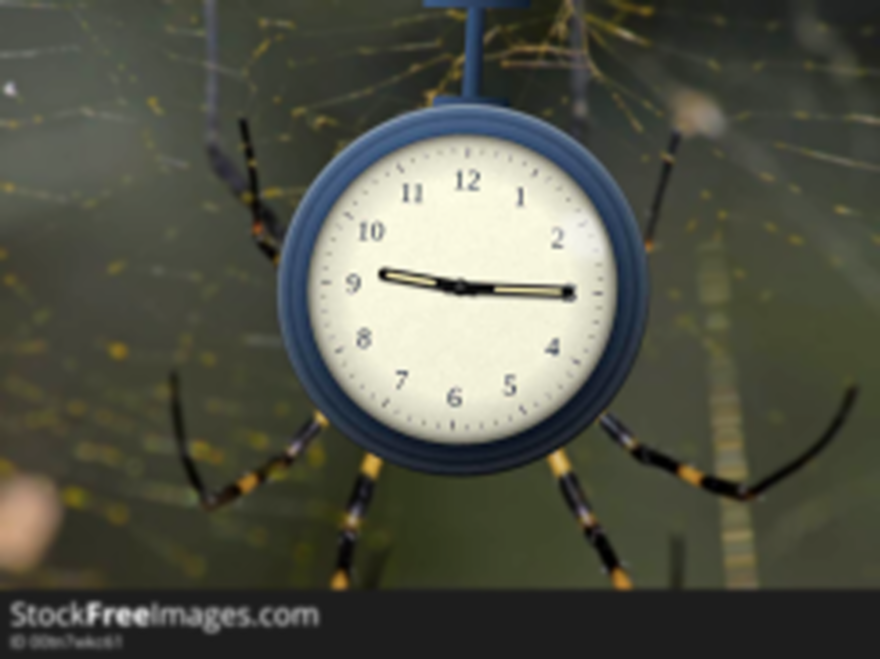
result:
9.15
